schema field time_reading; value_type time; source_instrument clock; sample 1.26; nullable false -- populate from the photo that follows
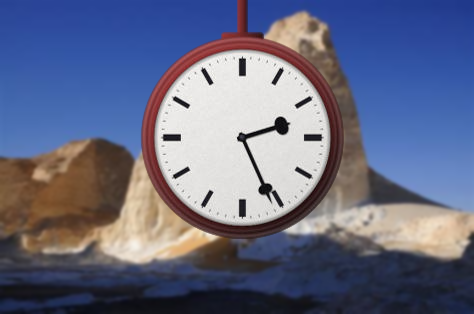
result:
2.26
